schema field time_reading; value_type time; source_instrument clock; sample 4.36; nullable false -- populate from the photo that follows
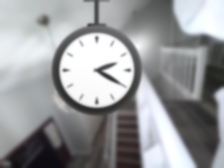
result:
2.20
